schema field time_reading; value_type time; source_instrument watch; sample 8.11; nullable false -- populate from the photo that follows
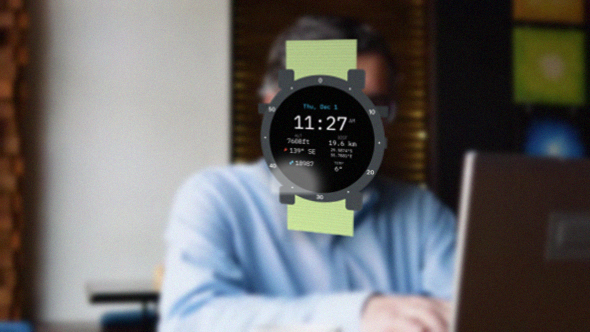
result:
11.27
